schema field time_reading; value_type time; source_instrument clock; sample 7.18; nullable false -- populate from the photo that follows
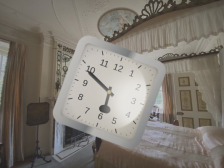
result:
5.49
